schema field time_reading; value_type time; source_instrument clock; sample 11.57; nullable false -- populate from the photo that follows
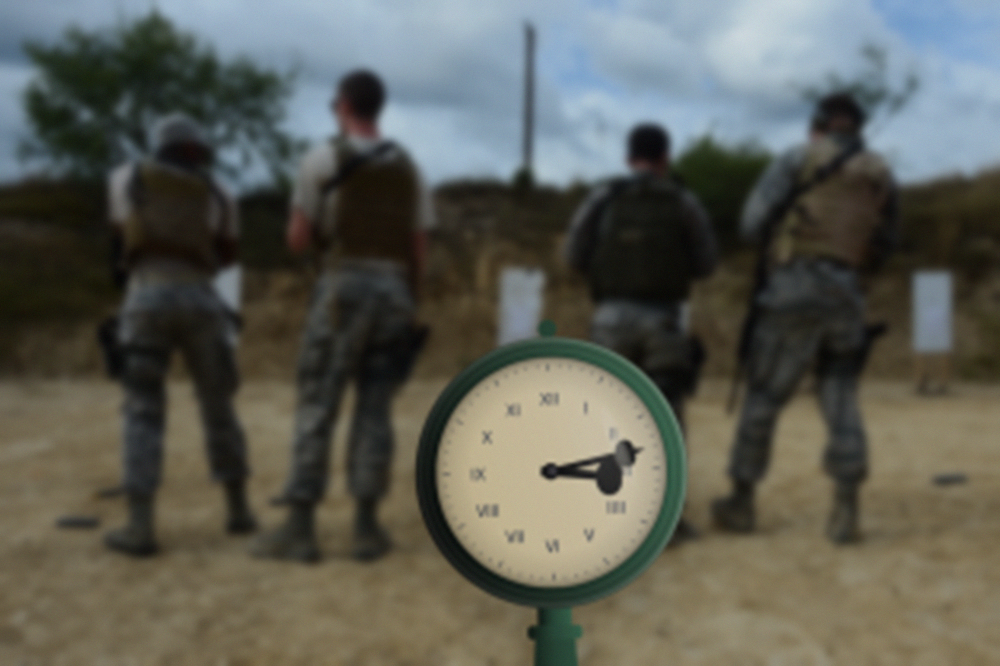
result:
3.13
